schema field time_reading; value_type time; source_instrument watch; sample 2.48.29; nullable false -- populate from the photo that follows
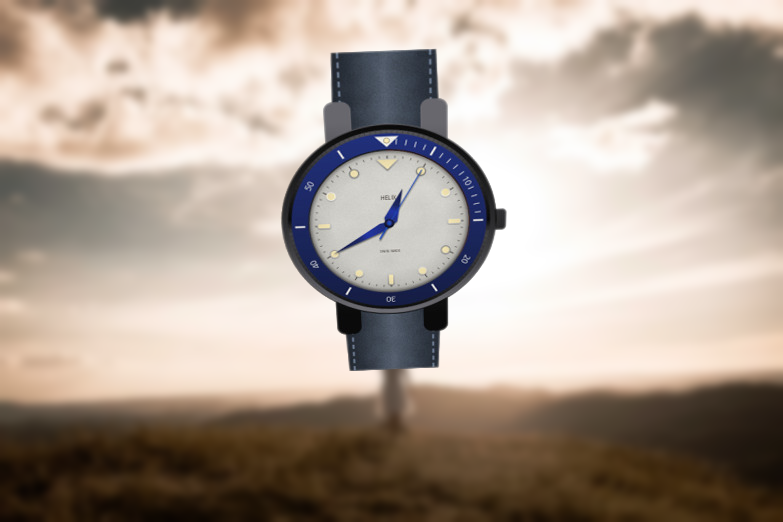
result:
12.40.05
